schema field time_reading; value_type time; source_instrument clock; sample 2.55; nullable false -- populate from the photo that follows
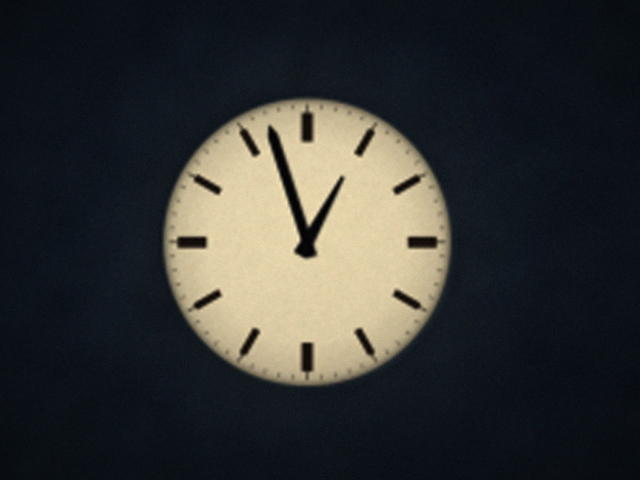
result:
12.57
